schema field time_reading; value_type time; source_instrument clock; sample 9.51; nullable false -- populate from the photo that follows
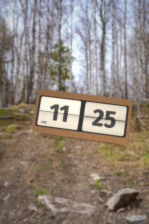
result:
11.25
